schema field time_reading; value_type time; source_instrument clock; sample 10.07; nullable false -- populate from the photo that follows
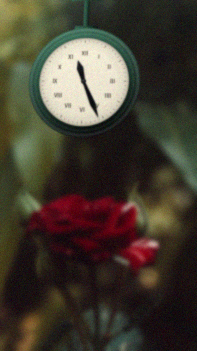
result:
11.26
